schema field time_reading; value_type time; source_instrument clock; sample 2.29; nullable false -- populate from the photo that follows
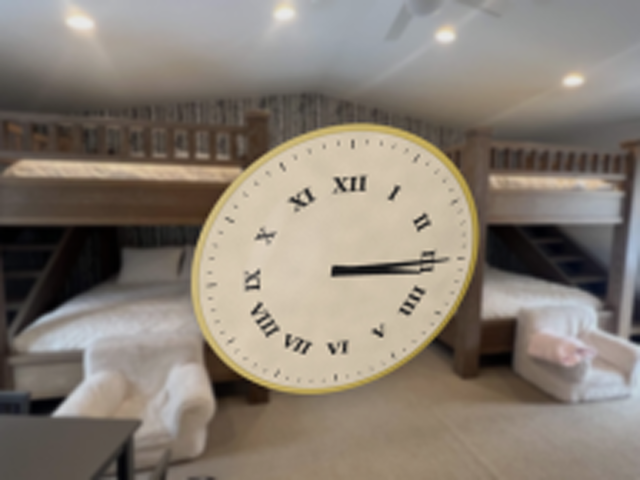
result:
3.15
